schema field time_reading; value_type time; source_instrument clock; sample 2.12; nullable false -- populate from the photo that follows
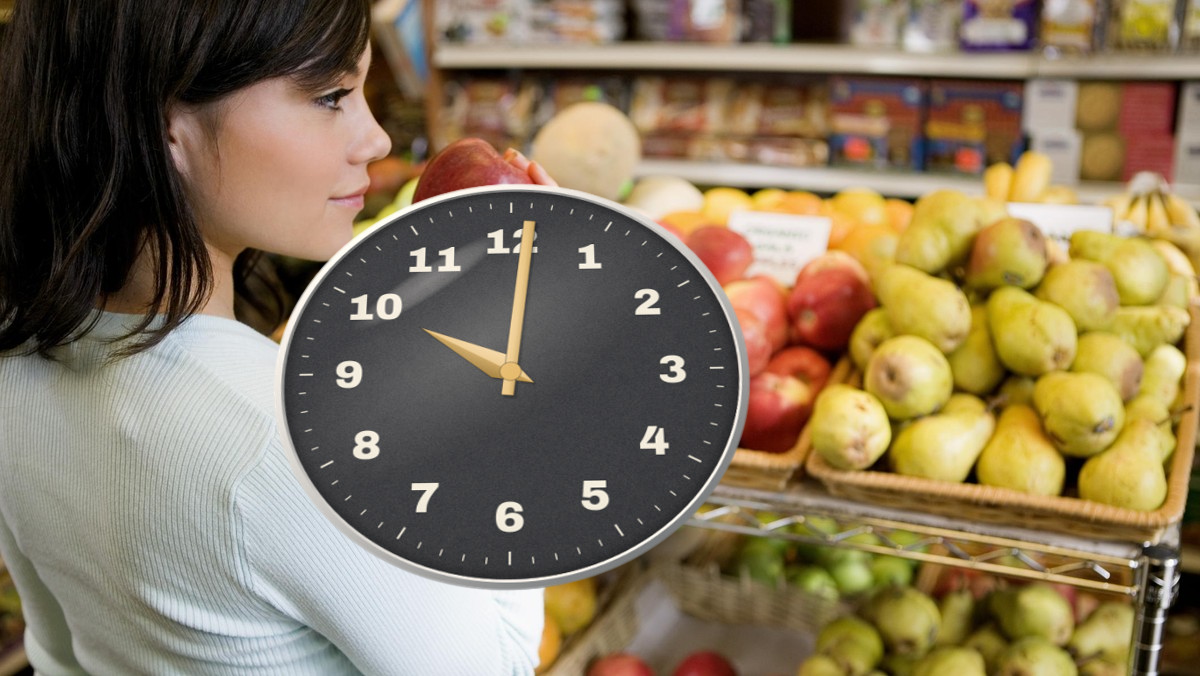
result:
10.01
